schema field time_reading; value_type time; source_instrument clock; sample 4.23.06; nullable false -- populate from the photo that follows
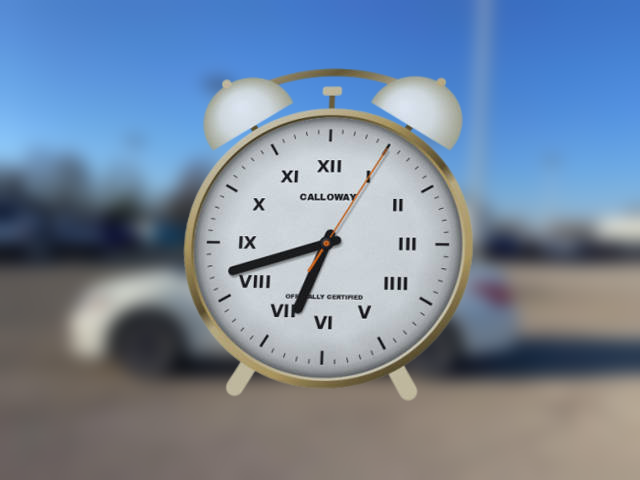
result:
6.42.05
